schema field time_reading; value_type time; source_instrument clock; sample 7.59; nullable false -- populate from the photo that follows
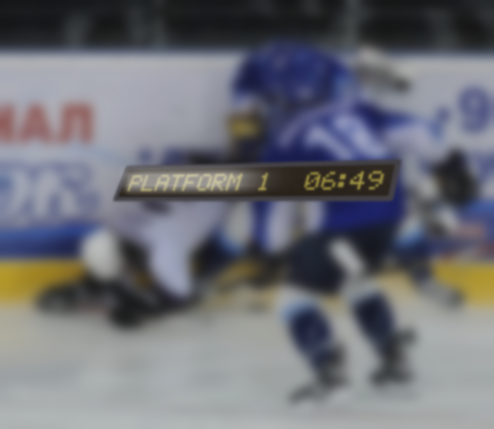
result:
6.49
